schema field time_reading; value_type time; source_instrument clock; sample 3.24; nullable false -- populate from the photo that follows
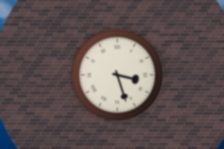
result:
3.27
